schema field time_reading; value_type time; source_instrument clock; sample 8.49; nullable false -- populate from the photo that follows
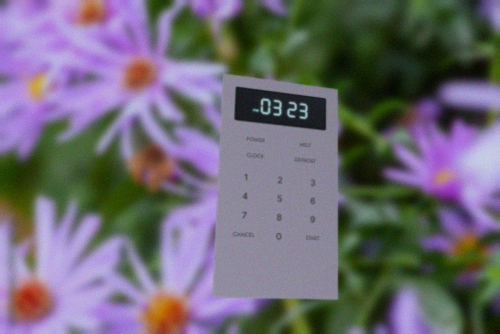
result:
3.23
